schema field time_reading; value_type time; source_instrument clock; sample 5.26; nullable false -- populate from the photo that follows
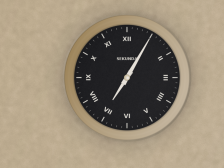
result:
7.05
